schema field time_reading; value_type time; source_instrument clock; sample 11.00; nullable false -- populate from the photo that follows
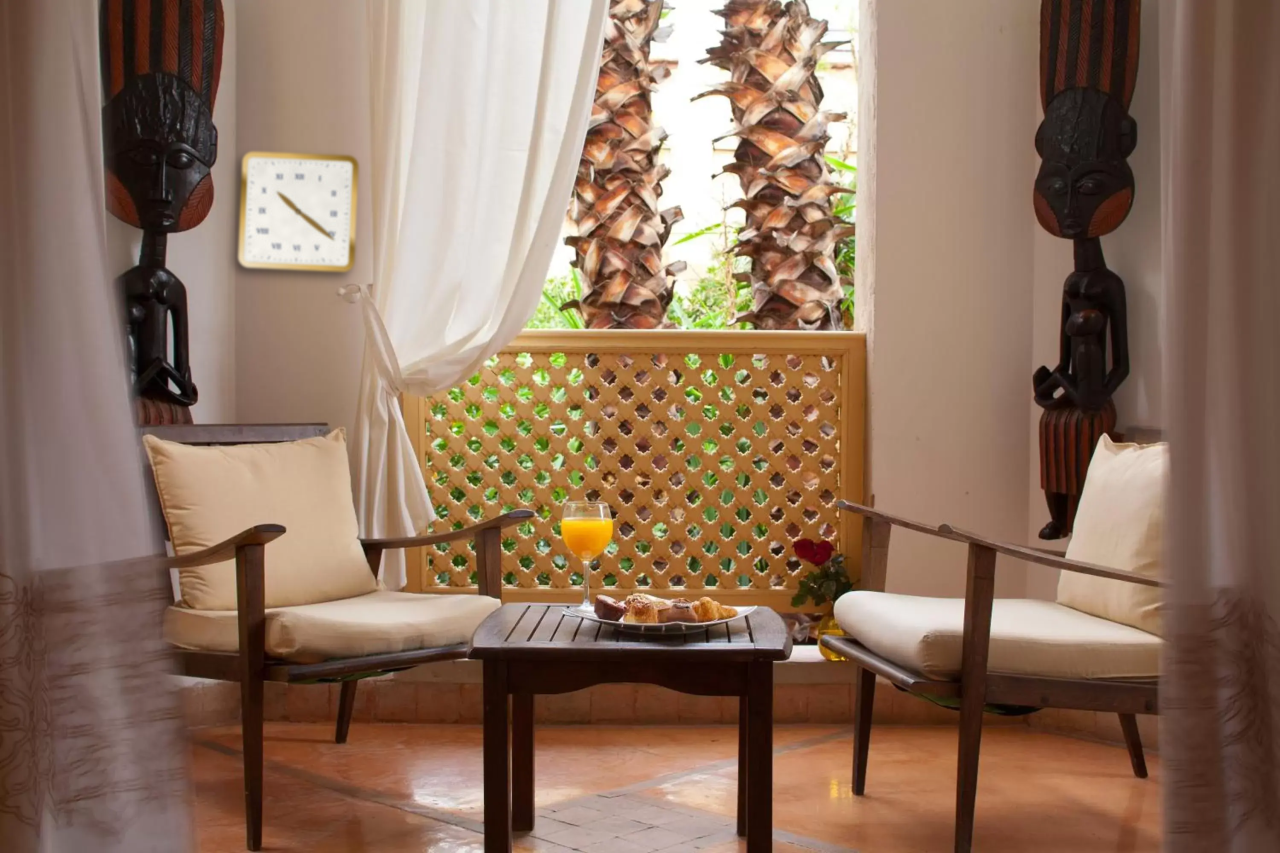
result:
10.21
